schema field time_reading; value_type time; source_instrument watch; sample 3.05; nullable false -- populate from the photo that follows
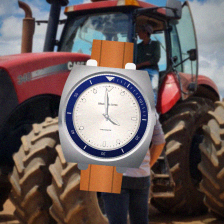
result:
3.59
